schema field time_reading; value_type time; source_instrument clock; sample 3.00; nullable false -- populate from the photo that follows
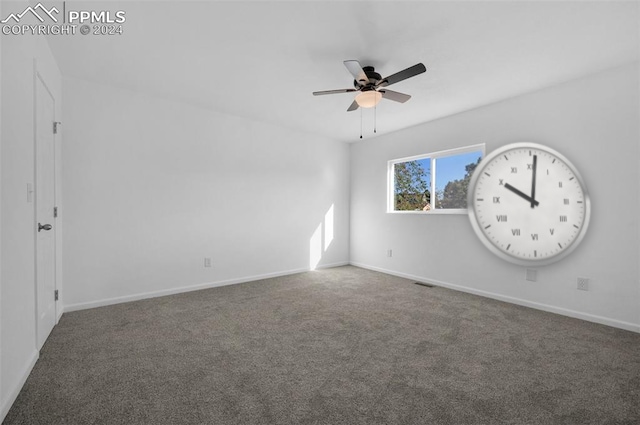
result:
10.01
